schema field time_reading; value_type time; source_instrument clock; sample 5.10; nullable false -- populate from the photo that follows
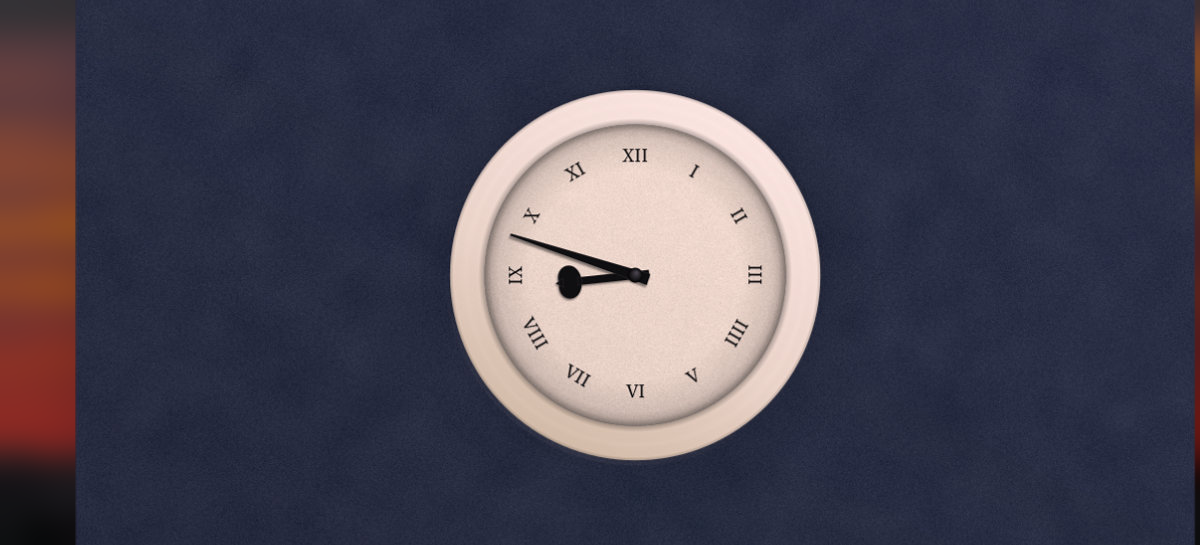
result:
8.48
